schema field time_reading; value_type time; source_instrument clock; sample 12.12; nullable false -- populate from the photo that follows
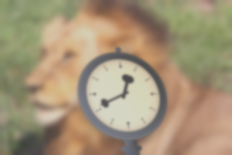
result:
12.41
